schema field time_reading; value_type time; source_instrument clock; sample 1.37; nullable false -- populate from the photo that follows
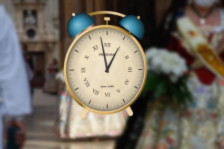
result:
12.58
